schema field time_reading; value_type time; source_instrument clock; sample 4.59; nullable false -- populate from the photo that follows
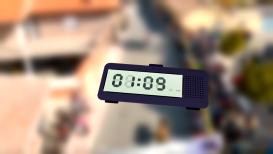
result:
1.09
